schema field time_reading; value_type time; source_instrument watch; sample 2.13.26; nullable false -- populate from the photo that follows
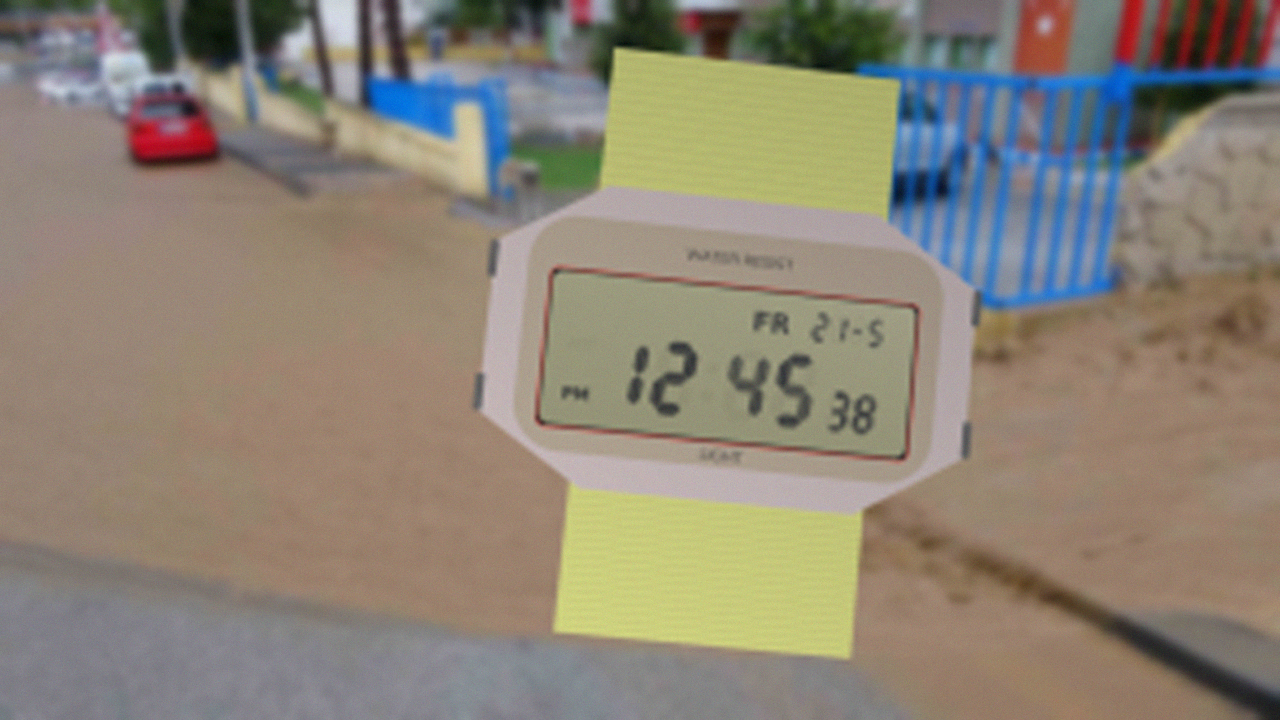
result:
12.45.38
